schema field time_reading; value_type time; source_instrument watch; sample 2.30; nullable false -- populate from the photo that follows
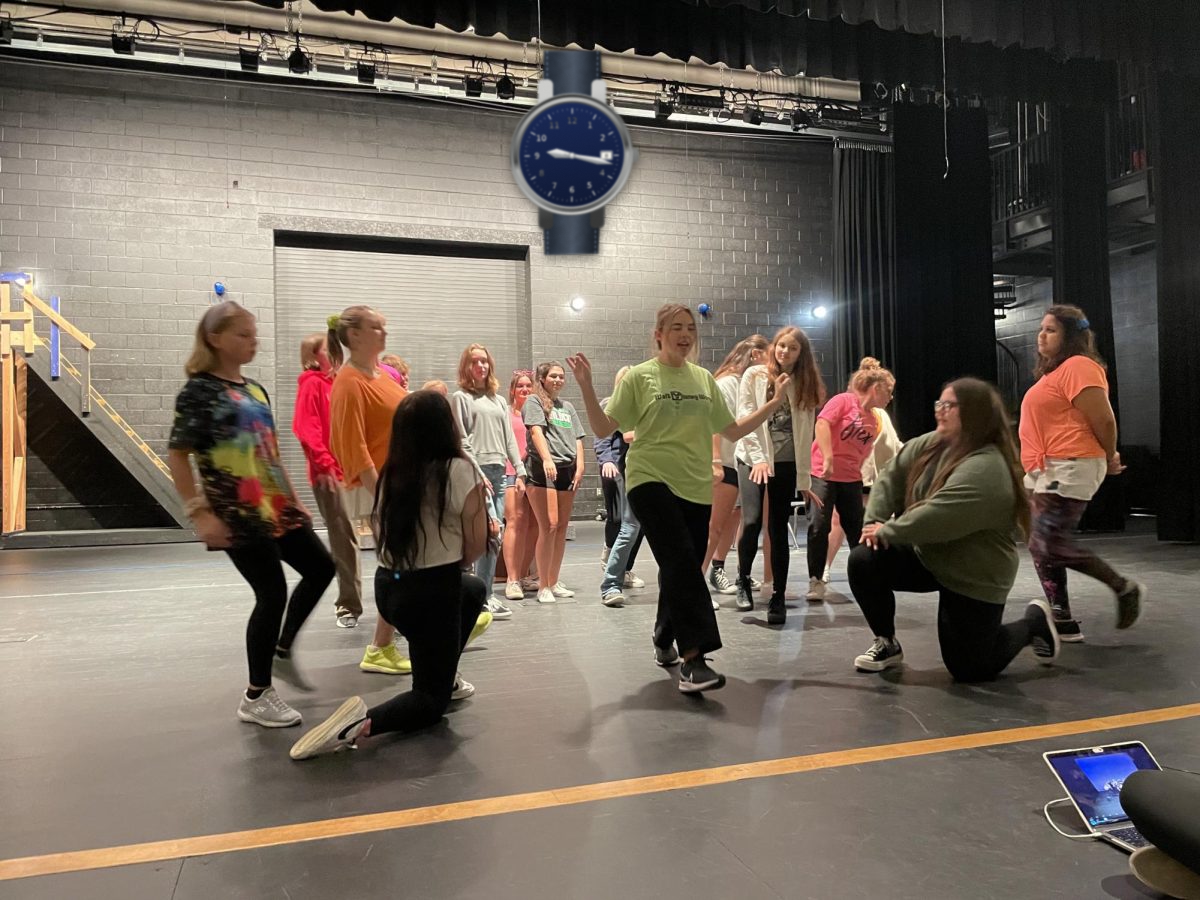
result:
9.17
